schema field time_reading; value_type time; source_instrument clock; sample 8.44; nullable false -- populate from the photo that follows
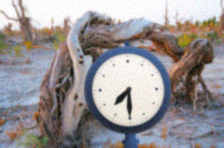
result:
7.30
